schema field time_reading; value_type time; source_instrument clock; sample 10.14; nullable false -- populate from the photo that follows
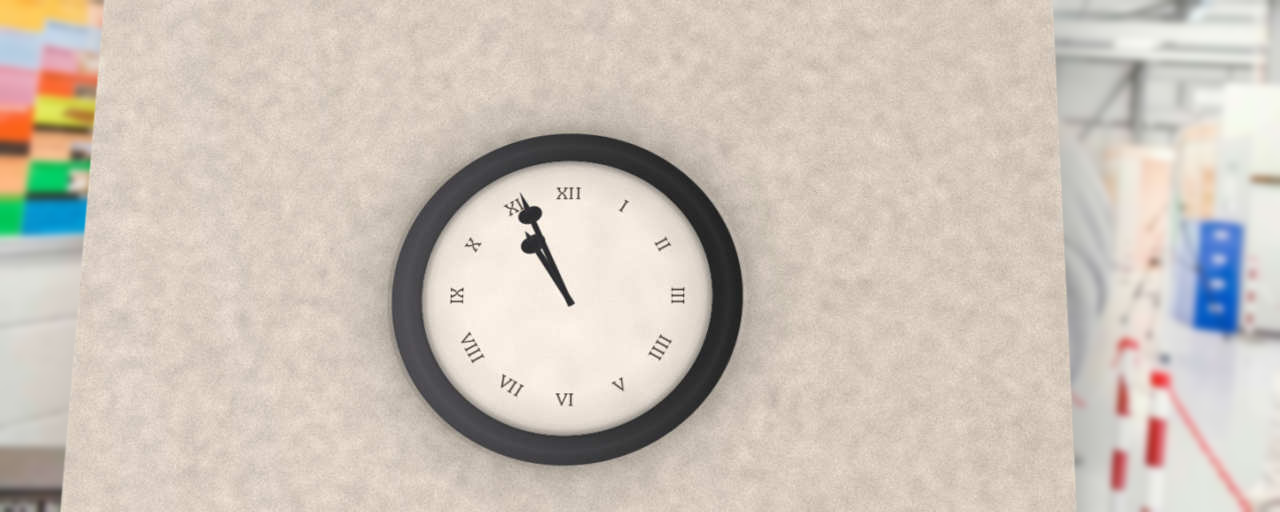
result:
10.56
